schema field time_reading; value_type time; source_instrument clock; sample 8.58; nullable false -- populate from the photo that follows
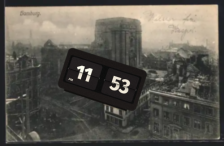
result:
11.53
